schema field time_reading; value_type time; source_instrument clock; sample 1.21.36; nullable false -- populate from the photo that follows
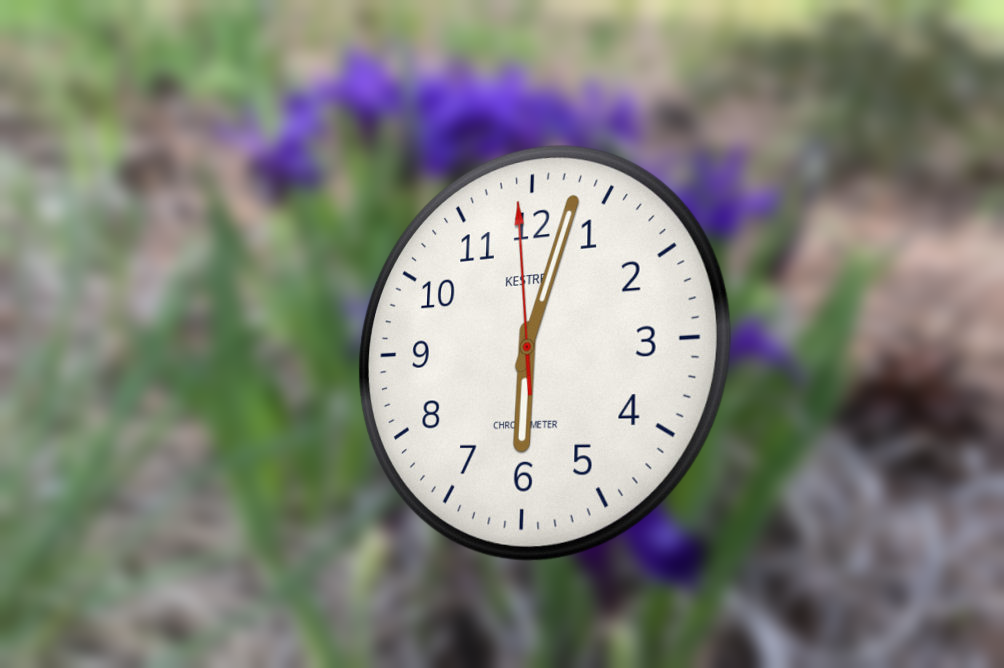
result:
6.02.59
